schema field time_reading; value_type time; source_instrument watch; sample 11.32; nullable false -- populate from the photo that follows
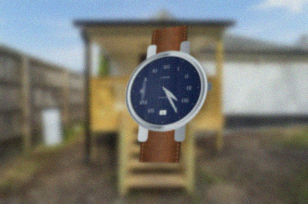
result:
4.25
